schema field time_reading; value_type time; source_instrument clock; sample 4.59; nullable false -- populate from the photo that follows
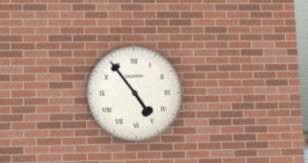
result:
4.54
